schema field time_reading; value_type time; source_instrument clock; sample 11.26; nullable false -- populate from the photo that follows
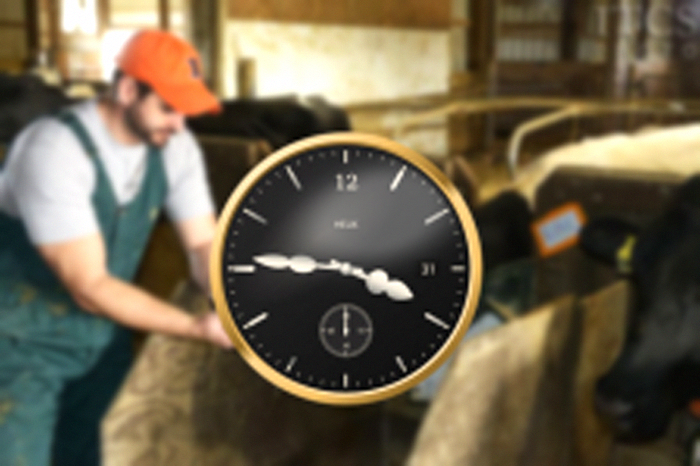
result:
3.46
